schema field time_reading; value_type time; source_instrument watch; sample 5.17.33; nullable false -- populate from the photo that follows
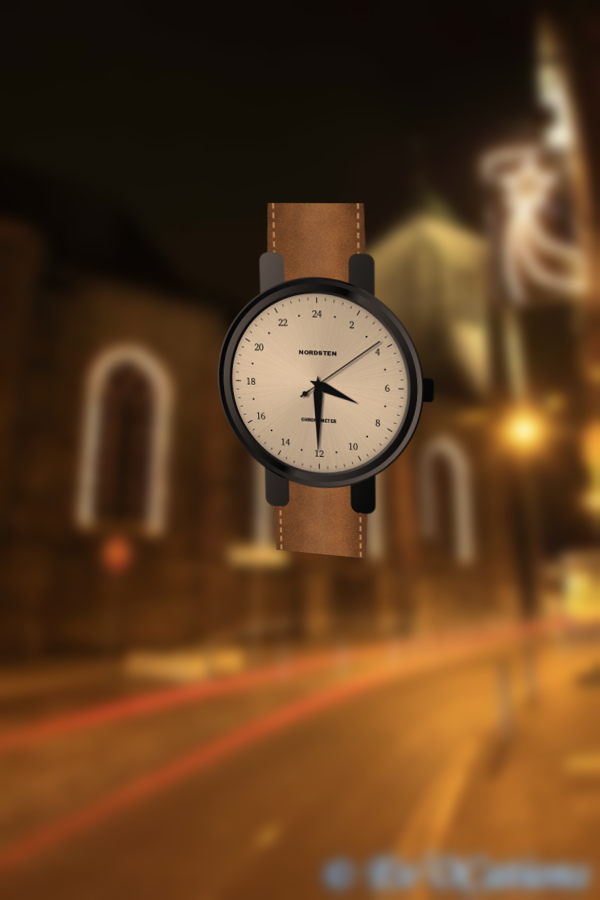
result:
7.30.09
